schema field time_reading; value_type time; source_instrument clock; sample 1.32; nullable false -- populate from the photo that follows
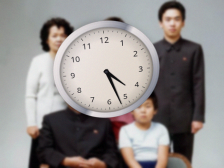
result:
4.27
